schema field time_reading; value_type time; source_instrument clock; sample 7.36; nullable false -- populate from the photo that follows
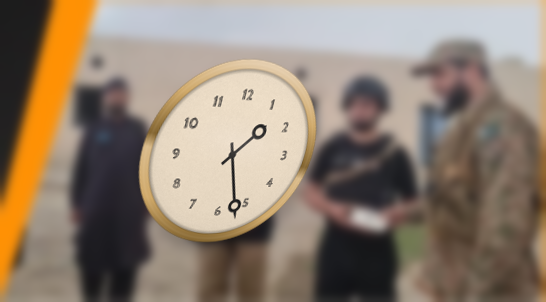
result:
1.27
